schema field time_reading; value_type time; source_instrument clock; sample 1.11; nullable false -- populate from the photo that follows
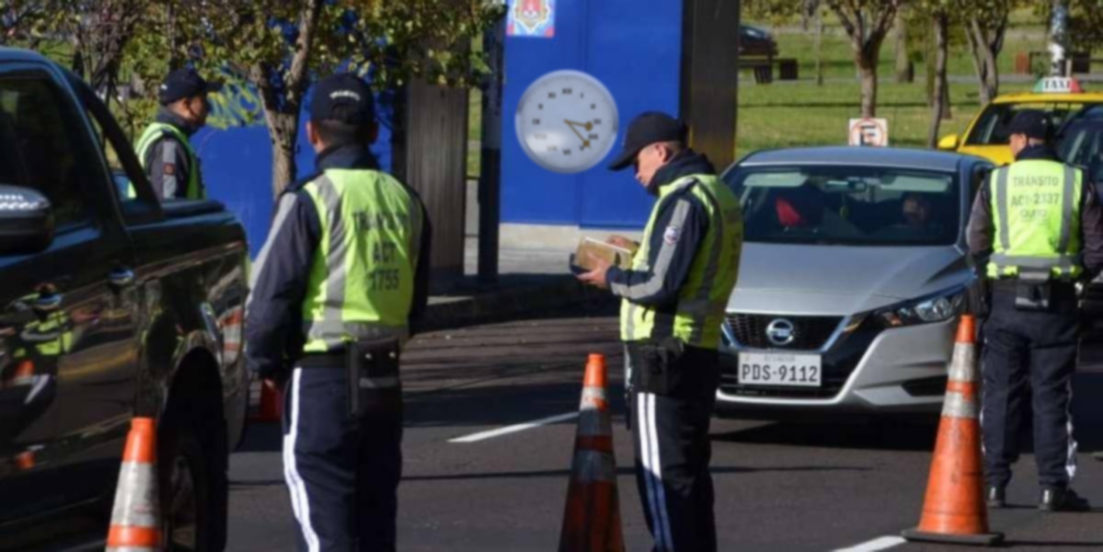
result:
3.23
